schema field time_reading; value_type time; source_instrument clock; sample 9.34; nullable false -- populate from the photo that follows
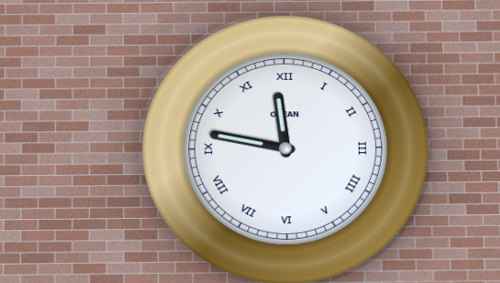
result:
11.47
